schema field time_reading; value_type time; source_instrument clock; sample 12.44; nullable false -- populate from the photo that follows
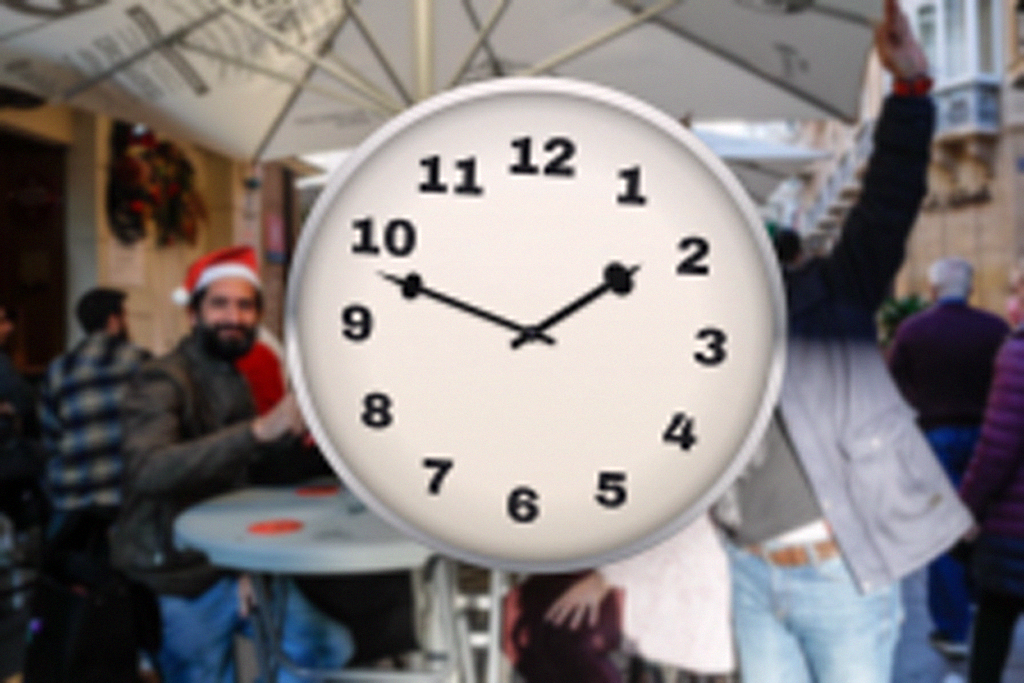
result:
1.48
